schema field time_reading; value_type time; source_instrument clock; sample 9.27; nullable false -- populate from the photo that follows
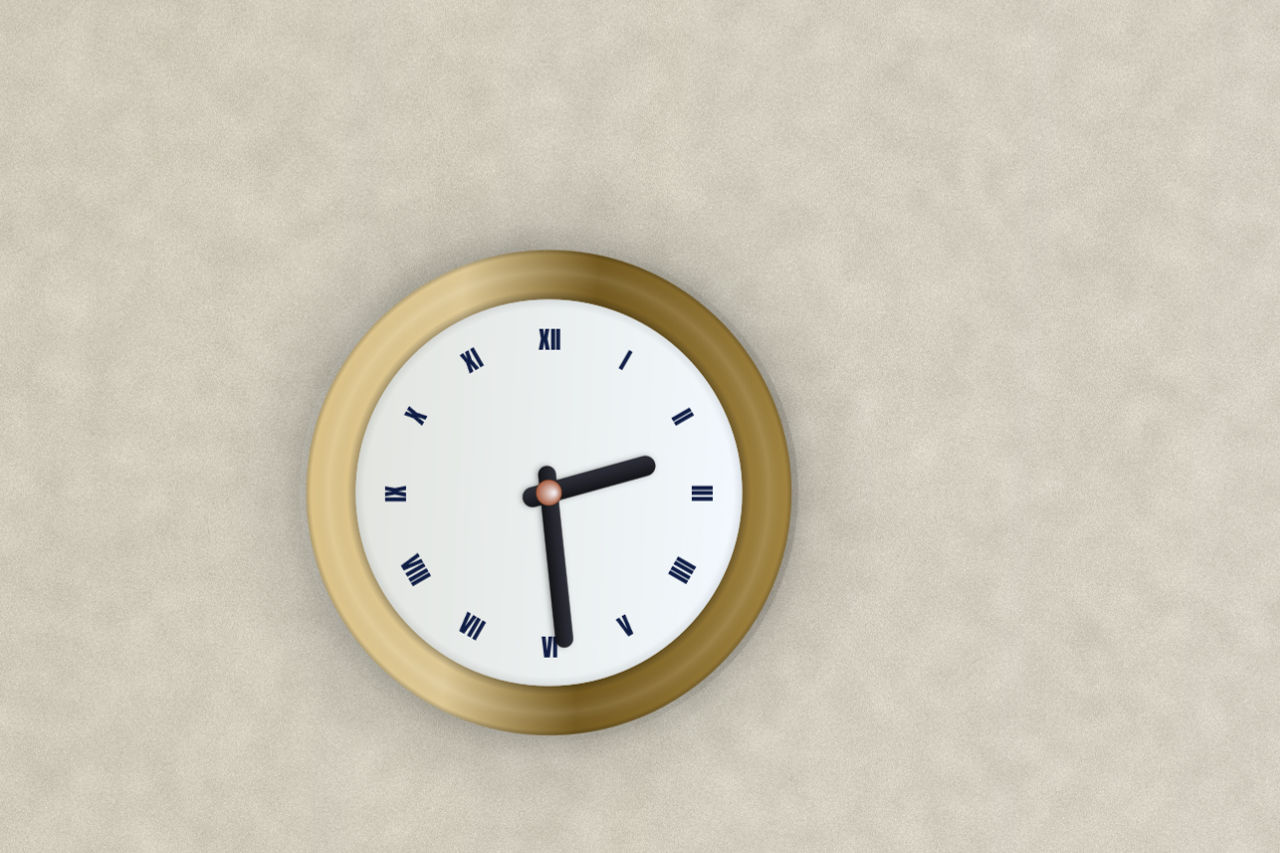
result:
2.29
